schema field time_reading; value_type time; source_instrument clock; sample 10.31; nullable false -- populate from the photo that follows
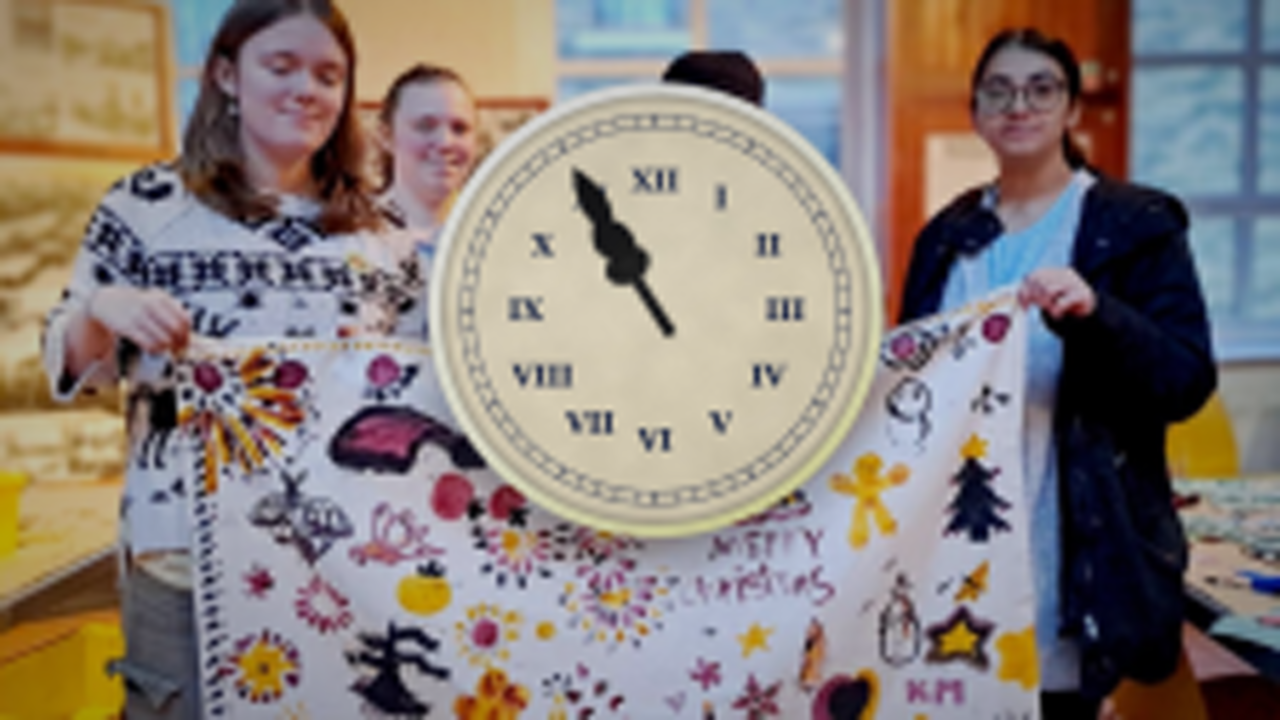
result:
10.55
